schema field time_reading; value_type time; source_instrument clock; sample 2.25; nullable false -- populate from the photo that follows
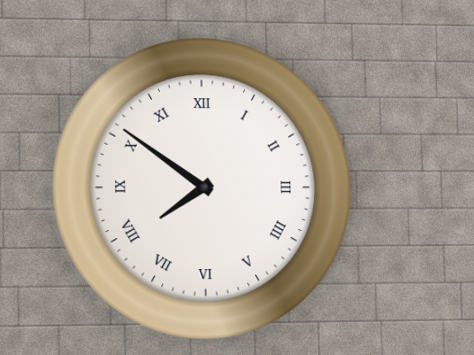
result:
7.51
